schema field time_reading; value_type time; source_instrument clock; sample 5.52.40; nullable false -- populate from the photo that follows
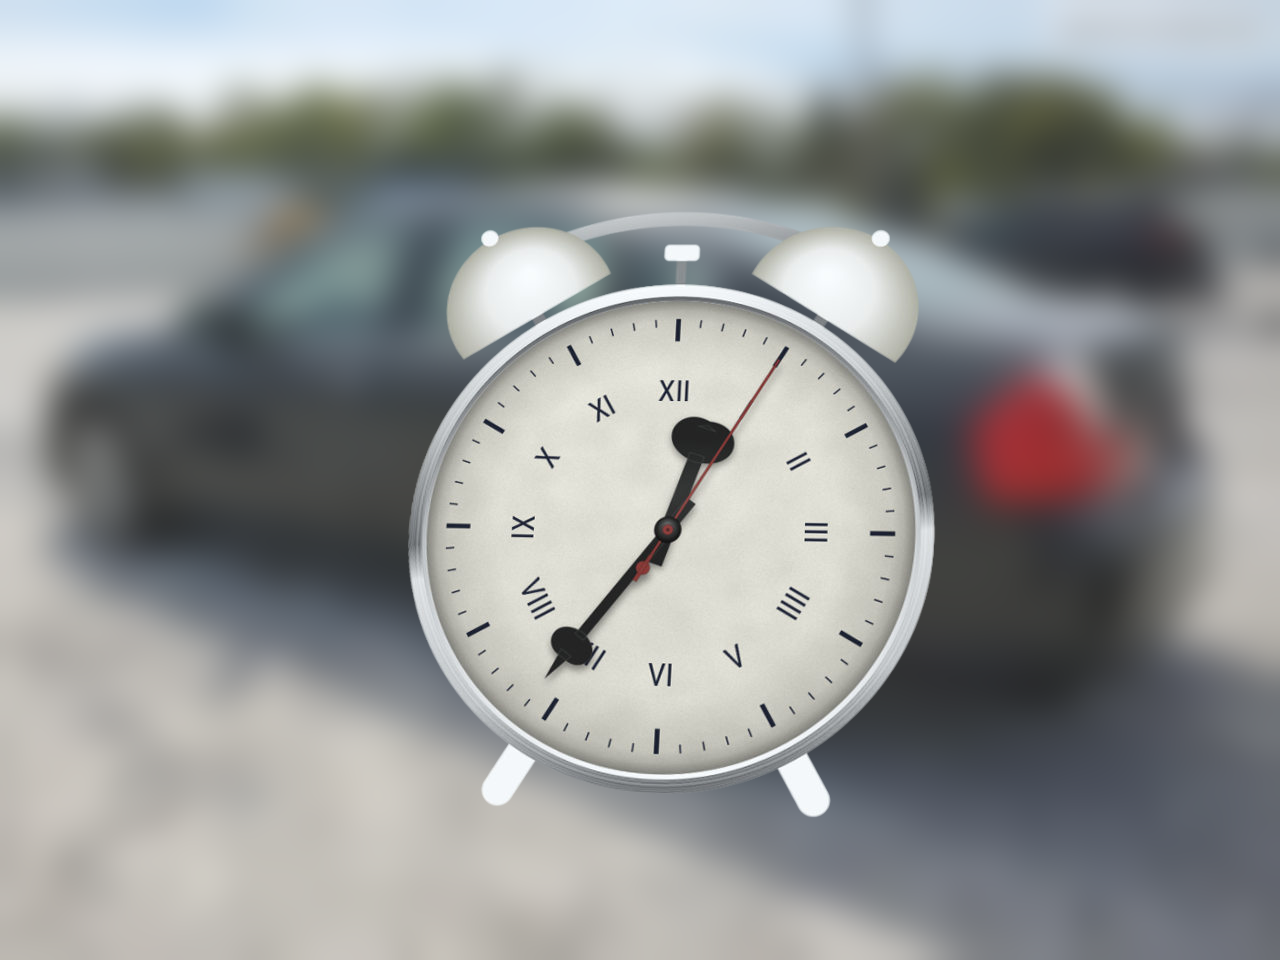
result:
12.36.05
